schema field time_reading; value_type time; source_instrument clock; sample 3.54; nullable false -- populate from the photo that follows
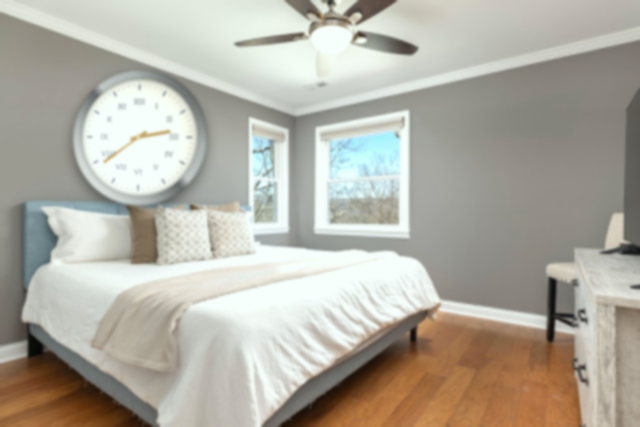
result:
2.39
